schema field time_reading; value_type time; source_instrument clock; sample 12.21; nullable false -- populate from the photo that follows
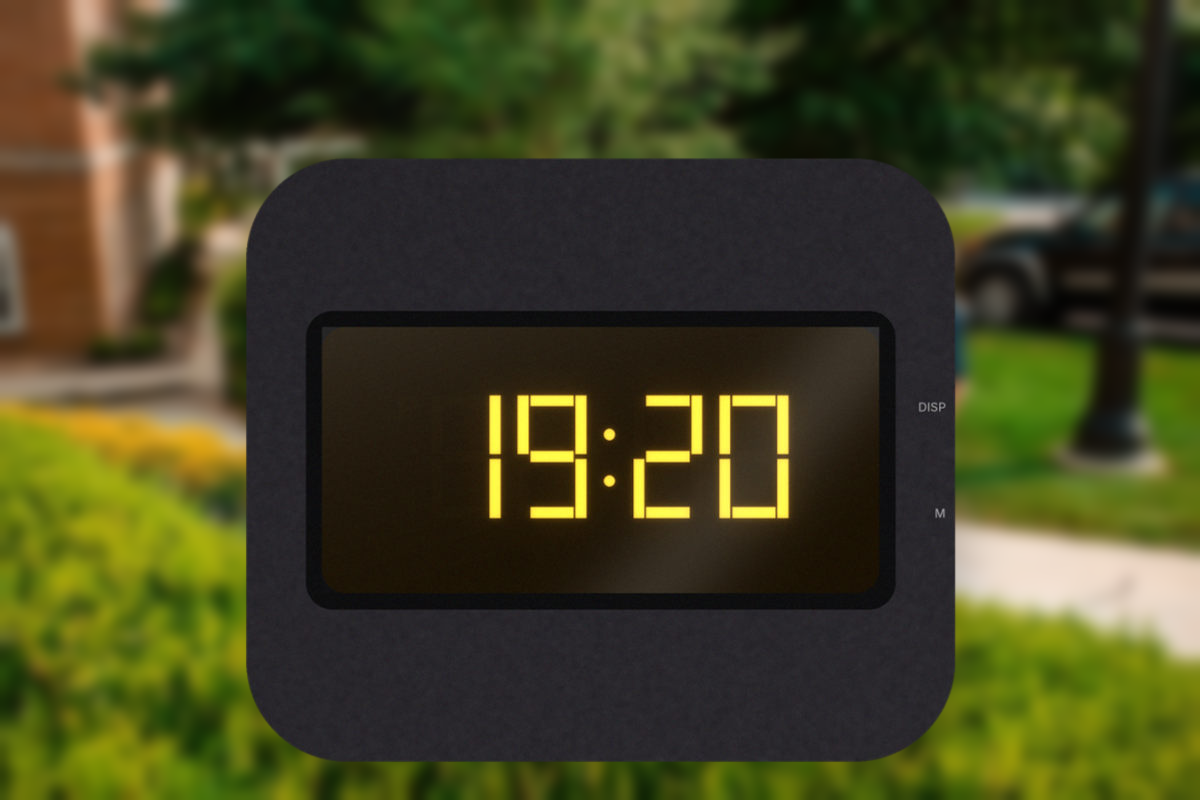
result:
19.20
